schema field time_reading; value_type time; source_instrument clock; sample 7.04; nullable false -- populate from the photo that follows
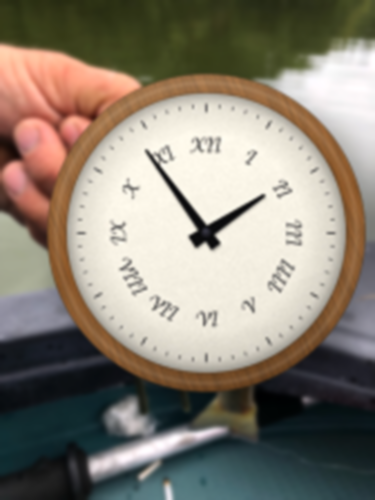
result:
1.54
